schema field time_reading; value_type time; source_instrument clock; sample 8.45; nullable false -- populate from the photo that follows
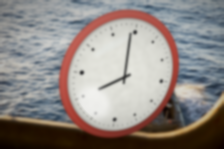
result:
7.59
